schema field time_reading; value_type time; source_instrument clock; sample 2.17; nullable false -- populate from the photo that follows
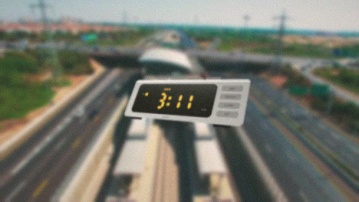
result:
3.11
